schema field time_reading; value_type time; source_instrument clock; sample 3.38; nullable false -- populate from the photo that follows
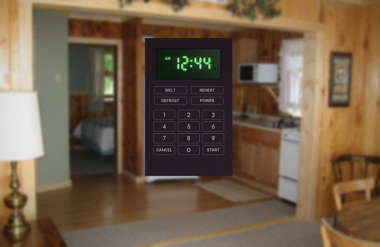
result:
12.44
